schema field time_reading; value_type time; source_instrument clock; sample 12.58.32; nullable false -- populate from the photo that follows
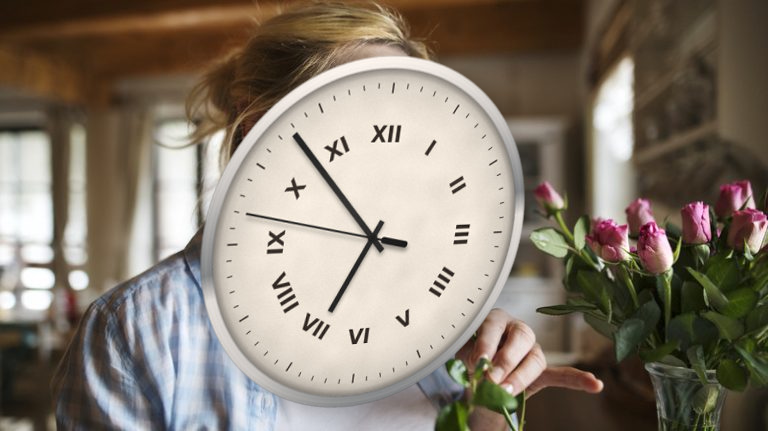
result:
6.52.47
